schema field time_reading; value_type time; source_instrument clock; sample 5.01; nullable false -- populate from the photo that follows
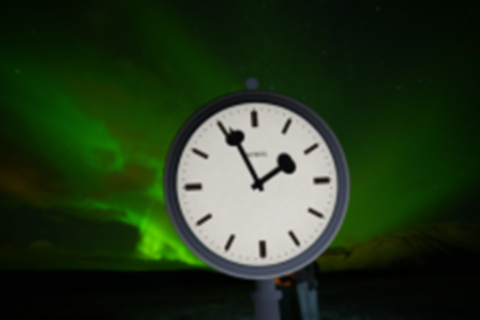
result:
1.56
